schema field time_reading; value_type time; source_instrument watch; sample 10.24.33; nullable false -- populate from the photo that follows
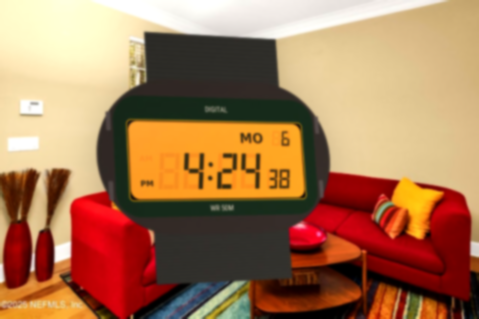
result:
4.24.38
